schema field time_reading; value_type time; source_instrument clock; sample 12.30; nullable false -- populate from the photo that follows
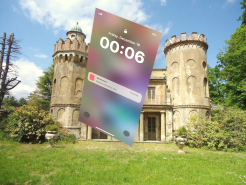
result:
0.06
